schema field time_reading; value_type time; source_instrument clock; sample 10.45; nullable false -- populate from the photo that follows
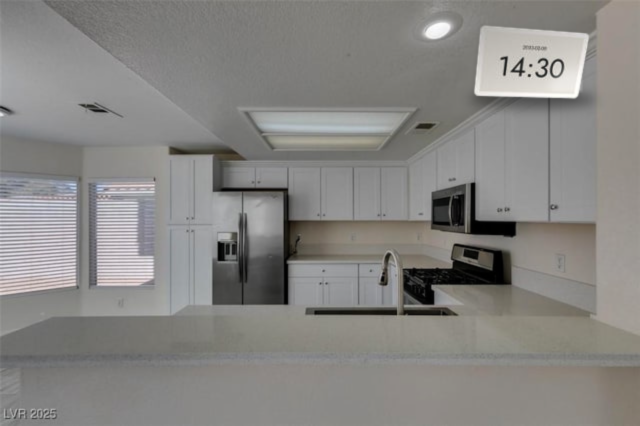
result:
14.30
